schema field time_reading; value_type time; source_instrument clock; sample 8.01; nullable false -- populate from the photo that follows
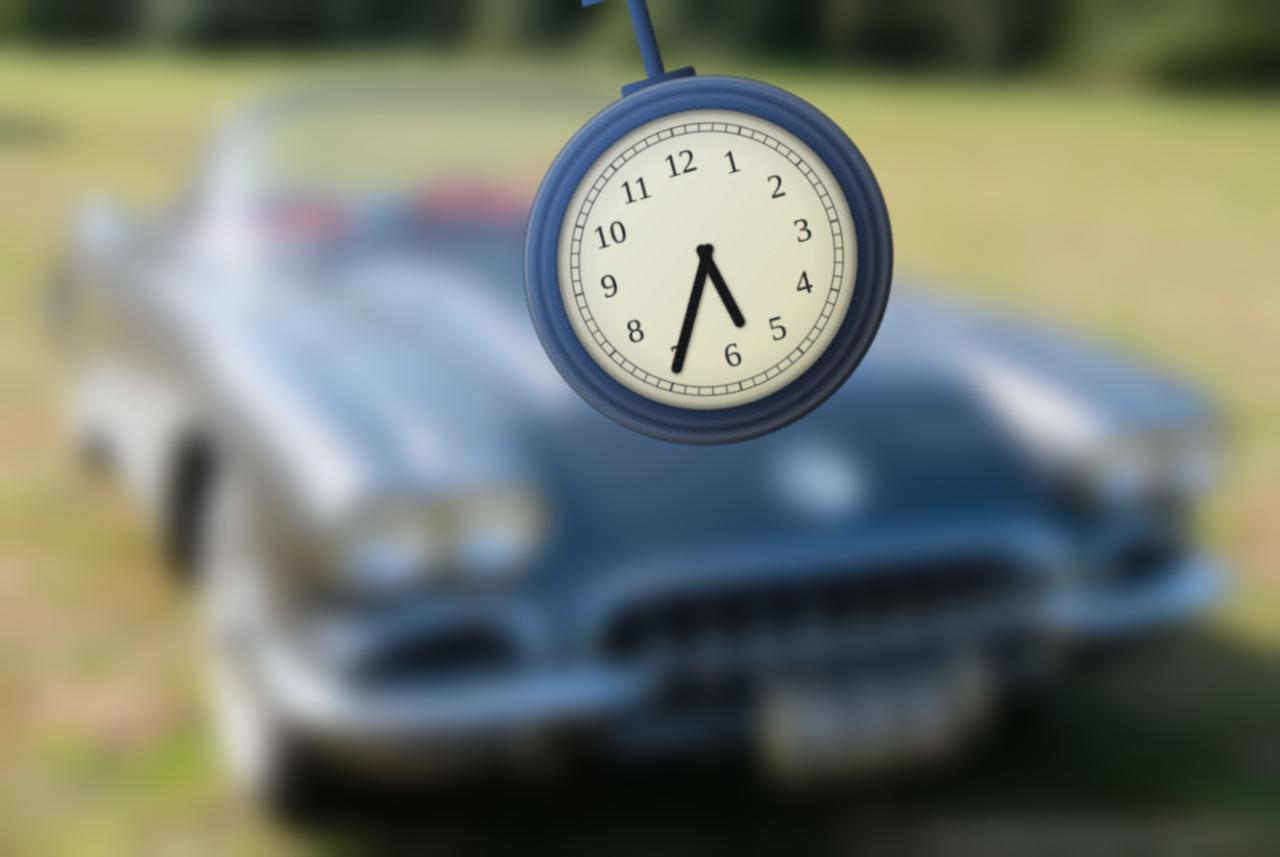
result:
5.35
